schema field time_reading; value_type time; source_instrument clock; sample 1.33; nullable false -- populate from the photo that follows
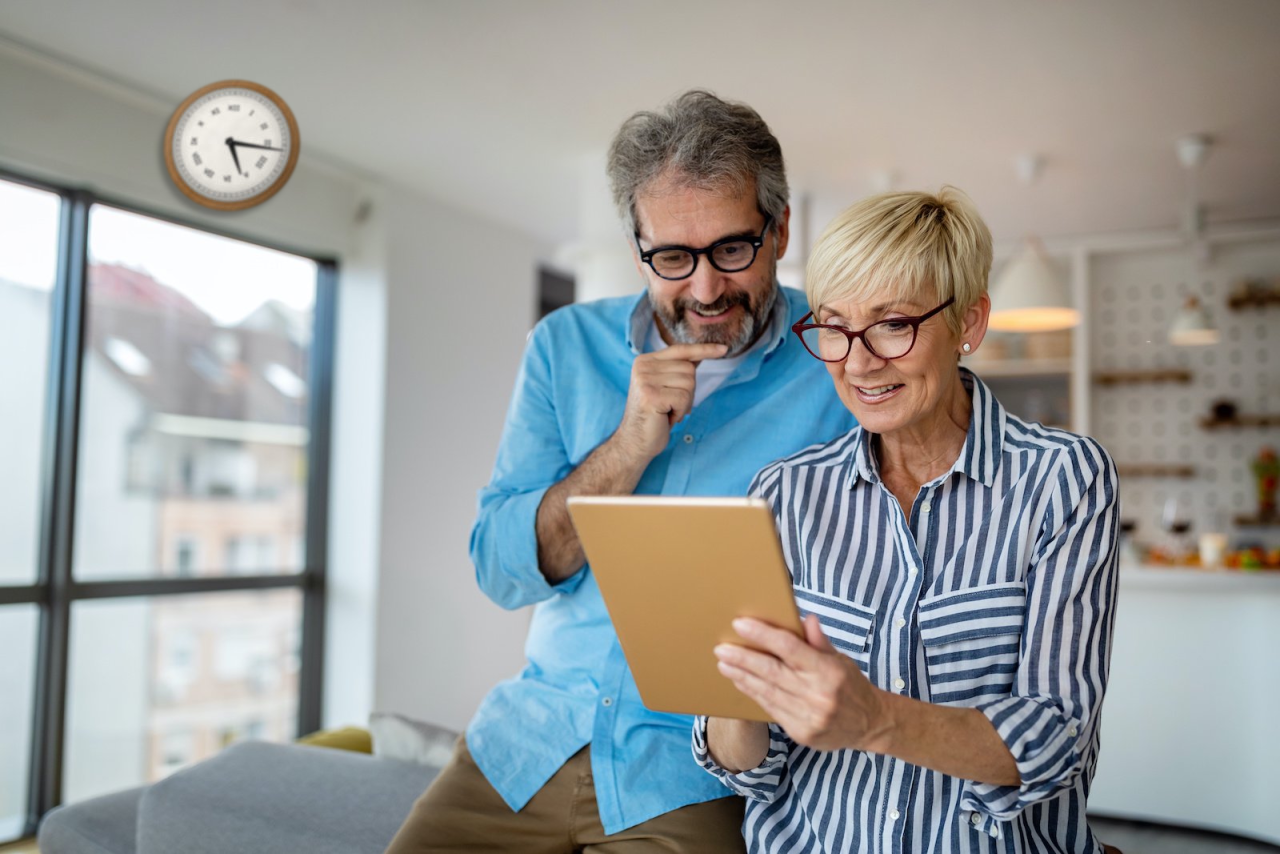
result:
5.16
